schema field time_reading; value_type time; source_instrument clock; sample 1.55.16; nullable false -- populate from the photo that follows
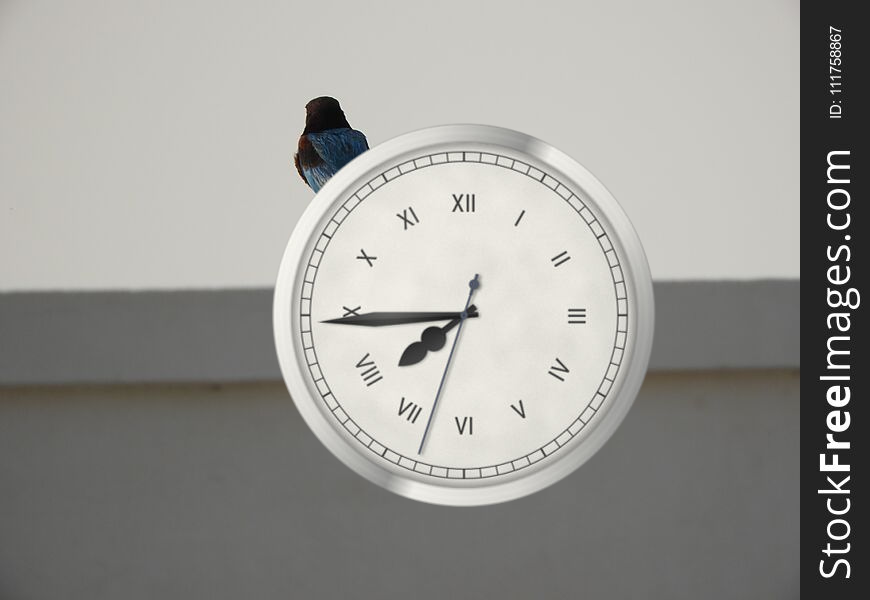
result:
7.44.33
